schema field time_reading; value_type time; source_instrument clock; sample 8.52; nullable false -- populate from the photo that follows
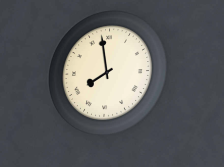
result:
7.58
